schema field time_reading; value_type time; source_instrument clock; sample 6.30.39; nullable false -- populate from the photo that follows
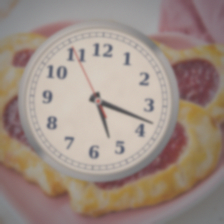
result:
5.17.55
